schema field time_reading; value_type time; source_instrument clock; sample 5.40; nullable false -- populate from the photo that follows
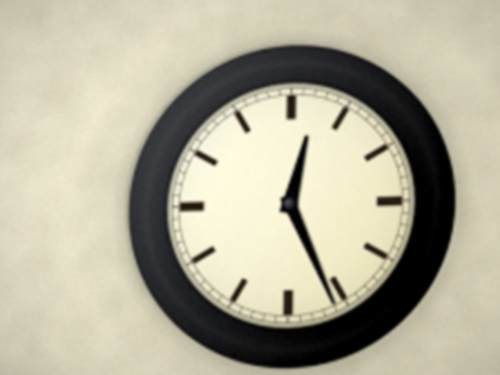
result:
12.26
